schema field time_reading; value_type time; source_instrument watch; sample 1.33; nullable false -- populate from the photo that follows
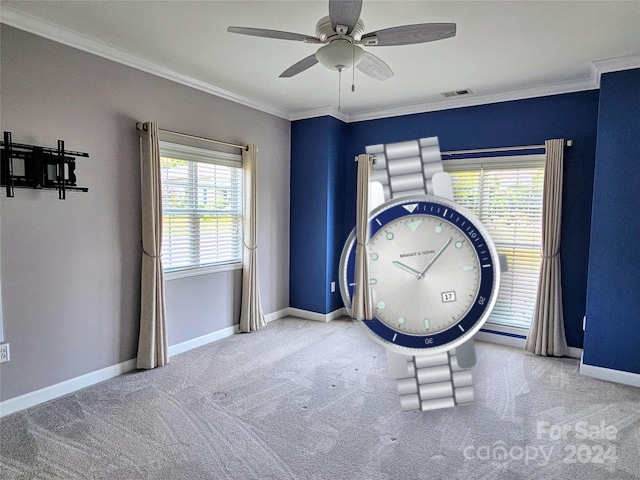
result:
10.08
